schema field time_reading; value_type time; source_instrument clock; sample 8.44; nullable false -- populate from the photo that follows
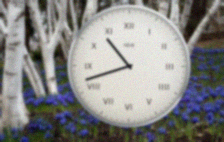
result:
10.42
